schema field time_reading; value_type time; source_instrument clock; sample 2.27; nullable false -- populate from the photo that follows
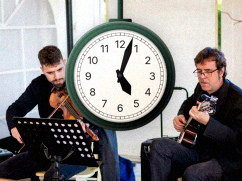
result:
5.03
